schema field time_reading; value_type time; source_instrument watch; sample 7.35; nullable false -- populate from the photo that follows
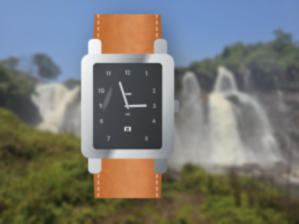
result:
2.57
